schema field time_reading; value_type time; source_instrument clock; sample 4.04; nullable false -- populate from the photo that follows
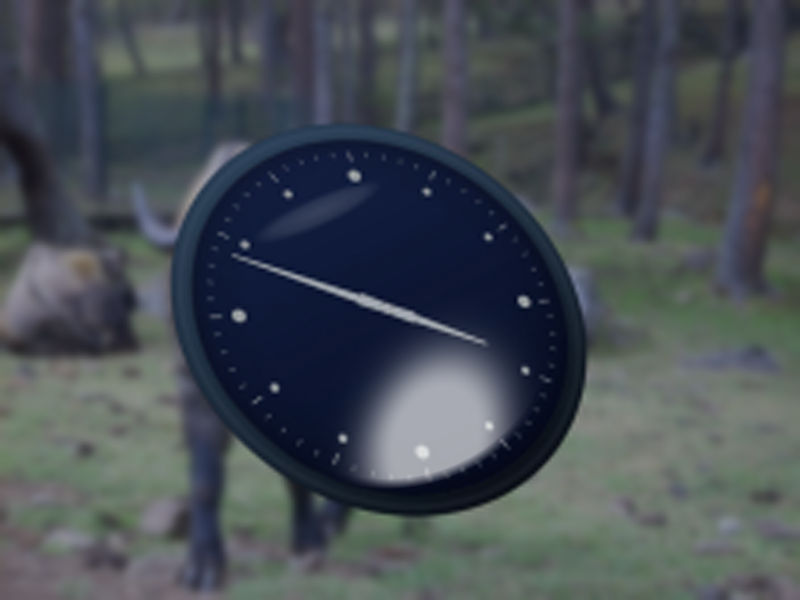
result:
3.49
